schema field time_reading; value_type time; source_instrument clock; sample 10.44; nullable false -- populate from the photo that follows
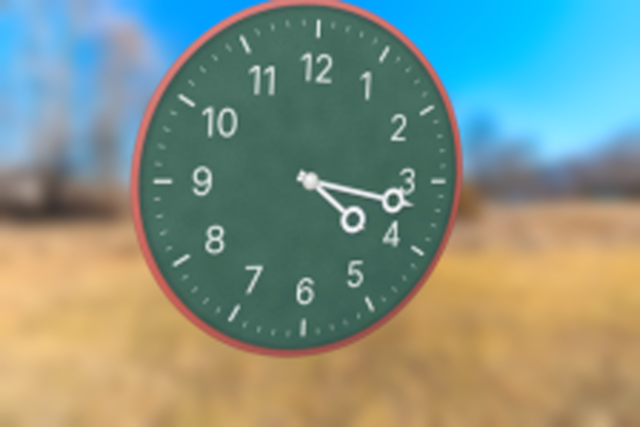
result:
4.17
